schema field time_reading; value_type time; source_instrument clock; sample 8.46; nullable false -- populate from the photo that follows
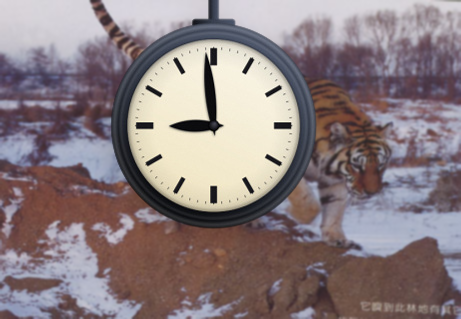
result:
8.59
